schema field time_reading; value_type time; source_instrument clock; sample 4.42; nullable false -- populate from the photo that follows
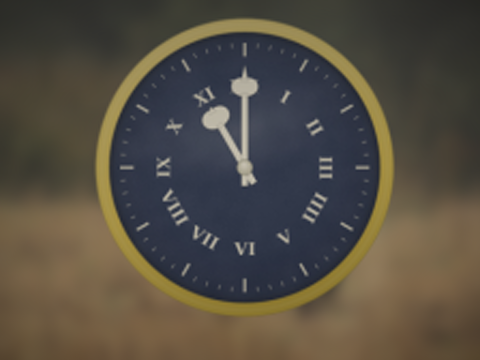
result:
11.00
